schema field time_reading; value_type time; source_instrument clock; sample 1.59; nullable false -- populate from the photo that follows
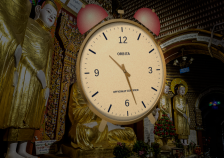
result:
10.27
